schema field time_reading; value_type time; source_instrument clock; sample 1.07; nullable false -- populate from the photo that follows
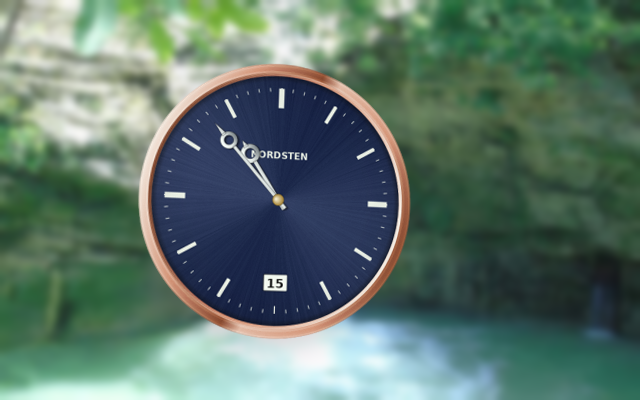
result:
10.53
